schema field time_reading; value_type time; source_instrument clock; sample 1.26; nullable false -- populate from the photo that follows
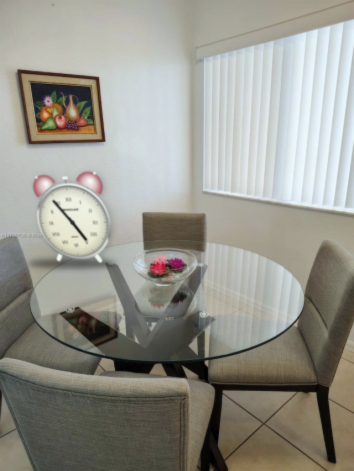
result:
4.54
